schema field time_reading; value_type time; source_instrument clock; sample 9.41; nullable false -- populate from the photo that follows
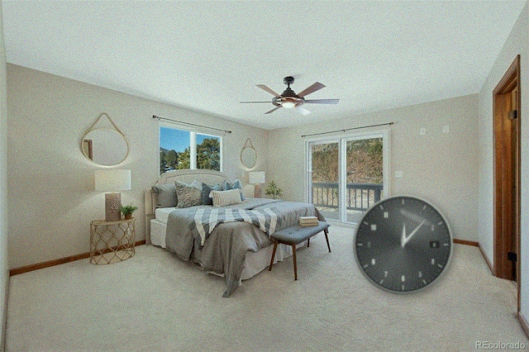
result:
12.07
